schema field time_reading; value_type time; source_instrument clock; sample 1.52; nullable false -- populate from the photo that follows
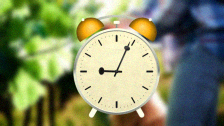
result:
9.04
